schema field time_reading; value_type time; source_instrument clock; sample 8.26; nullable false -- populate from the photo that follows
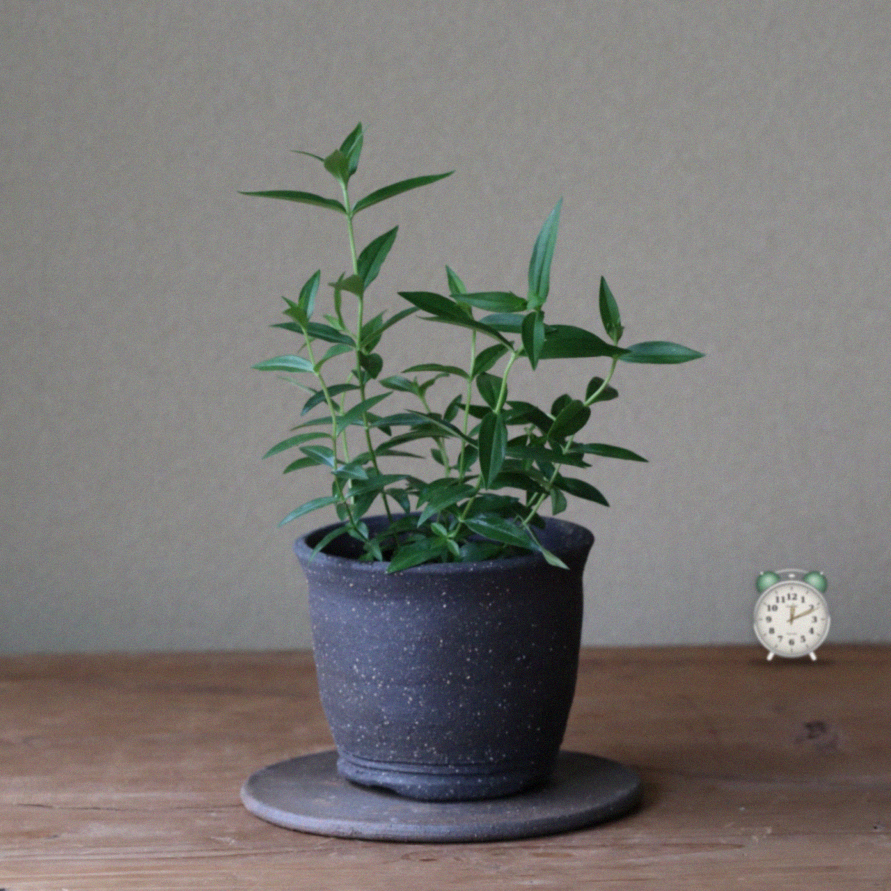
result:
12.11
